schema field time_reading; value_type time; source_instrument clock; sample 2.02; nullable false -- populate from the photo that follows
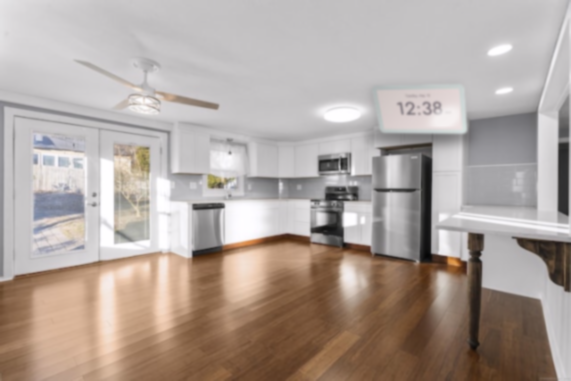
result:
12.38
